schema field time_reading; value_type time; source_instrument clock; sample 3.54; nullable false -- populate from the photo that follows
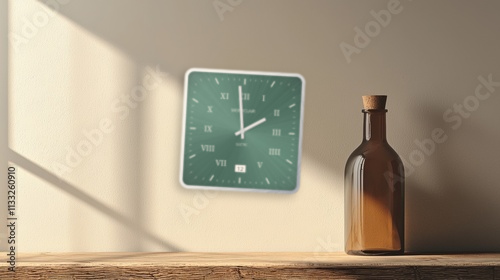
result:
1.59
